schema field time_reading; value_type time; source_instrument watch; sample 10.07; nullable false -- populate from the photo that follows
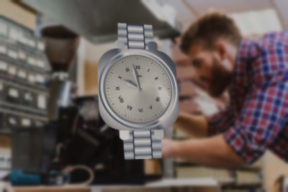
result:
9.58
